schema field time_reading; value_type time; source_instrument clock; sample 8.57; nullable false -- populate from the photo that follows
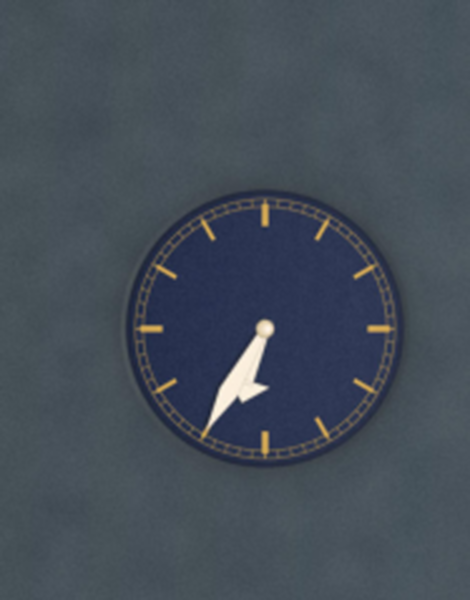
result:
6.35
